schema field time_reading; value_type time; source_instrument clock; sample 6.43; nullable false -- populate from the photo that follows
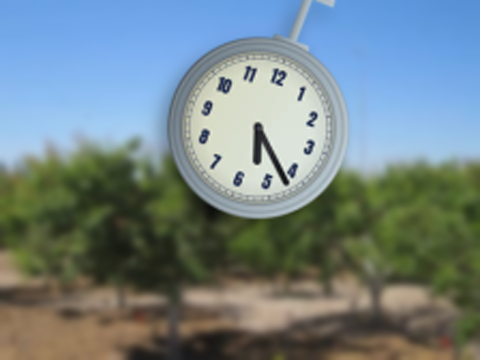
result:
5.22
